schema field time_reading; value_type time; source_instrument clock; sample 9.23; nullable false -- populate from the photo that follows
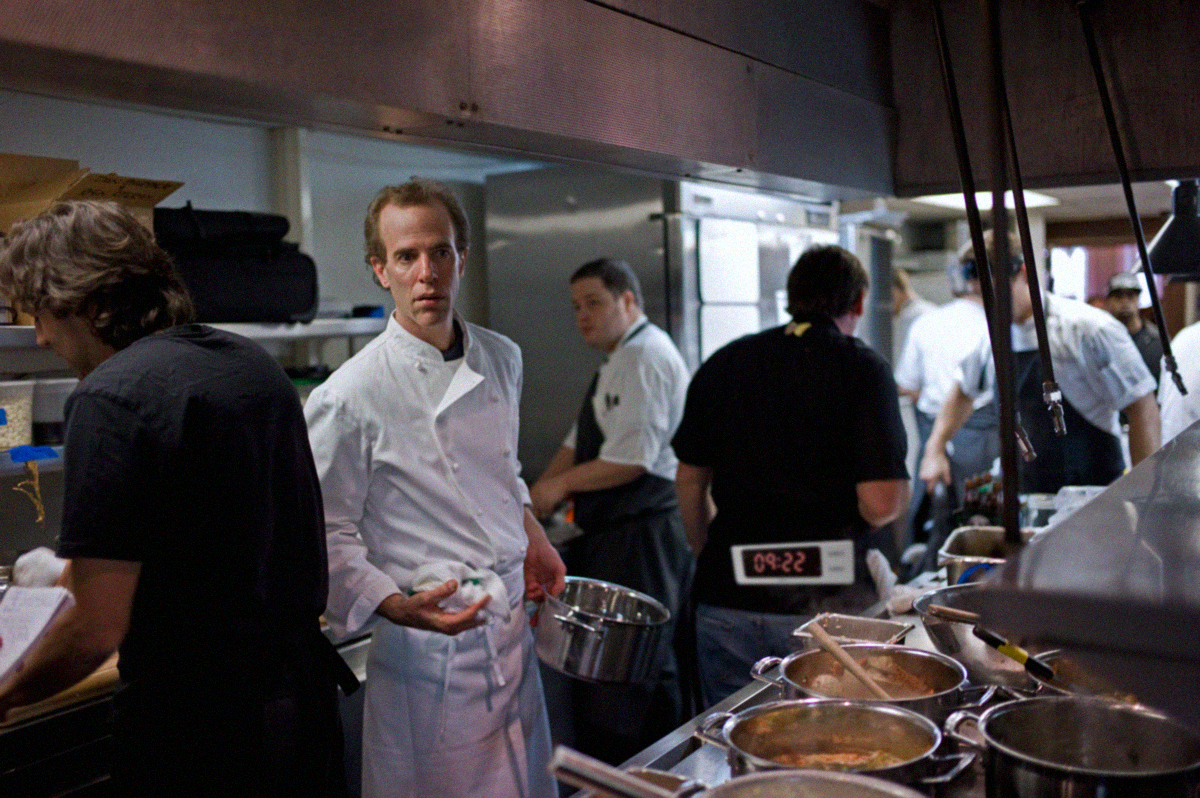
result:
9.22
